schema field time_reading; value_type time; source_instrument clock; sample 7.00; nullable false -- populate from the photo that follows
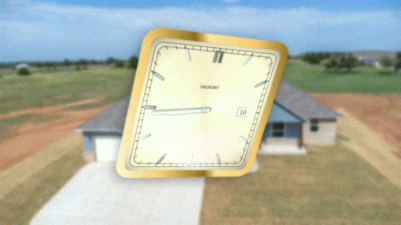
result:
8.44
